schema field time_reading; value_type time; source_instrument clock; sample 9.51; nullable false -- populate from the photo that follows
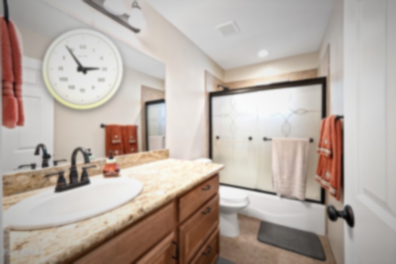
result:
2.54
